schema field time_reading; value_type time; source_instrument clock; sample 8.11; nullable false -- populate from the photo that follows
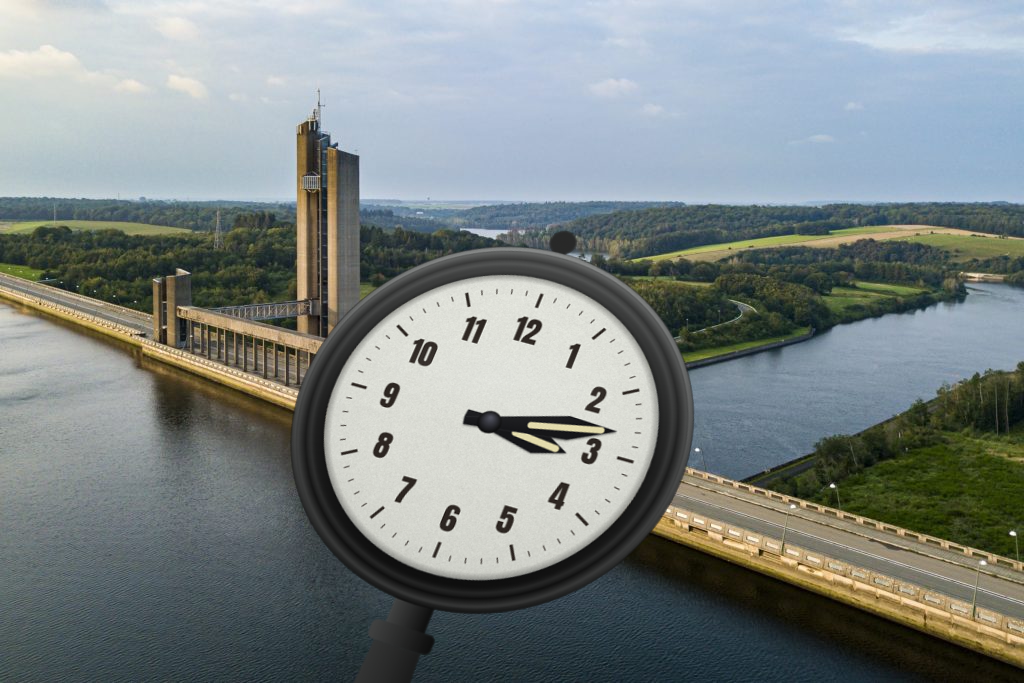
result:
3.13
